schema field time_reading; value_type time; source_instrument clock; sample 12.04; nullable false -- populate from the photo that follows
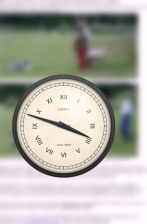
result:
3.48
